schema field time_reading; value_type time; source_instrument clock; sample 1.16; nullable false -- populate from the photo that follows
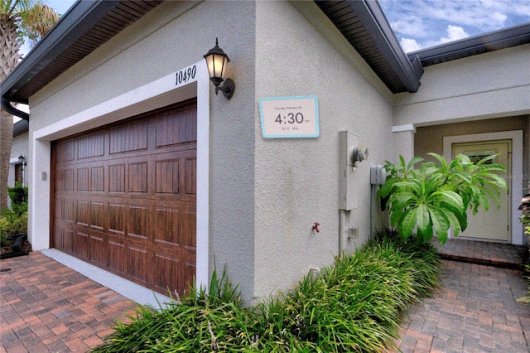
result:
4.30
